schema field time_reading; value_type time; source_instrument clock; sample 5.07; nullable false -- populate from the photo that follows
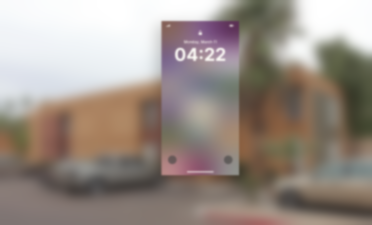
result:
4.22
